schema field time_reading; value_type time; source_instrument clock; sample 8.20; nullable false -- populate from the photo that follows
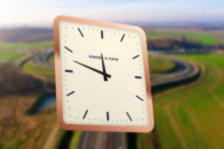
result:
11.48
